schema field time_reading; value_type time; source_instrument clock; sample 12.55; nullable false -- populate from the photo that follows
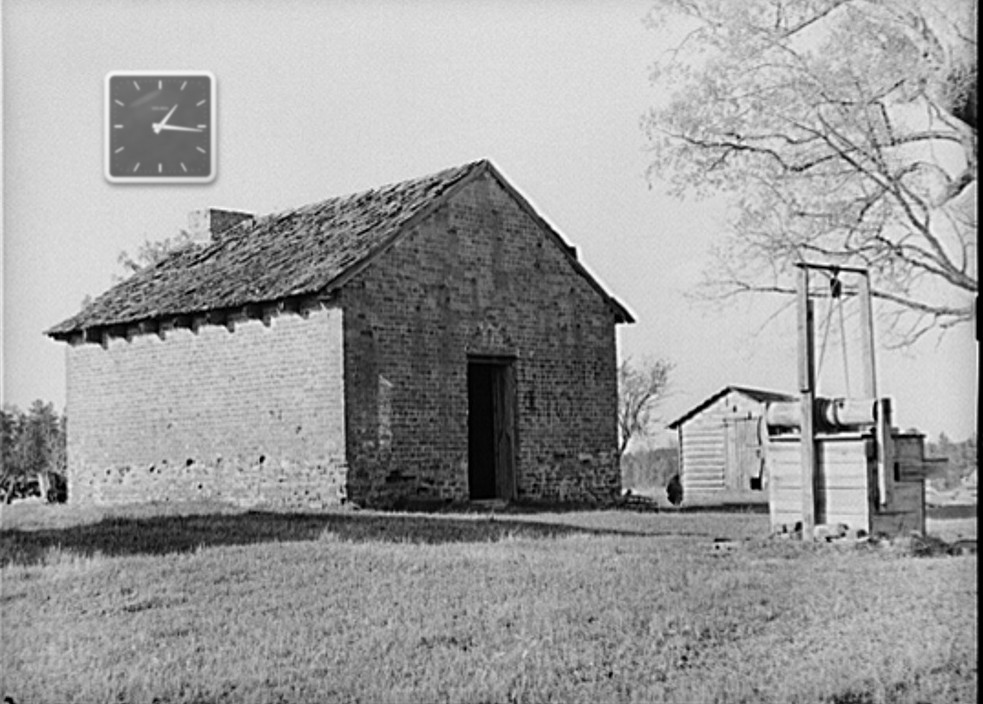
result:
1.16
